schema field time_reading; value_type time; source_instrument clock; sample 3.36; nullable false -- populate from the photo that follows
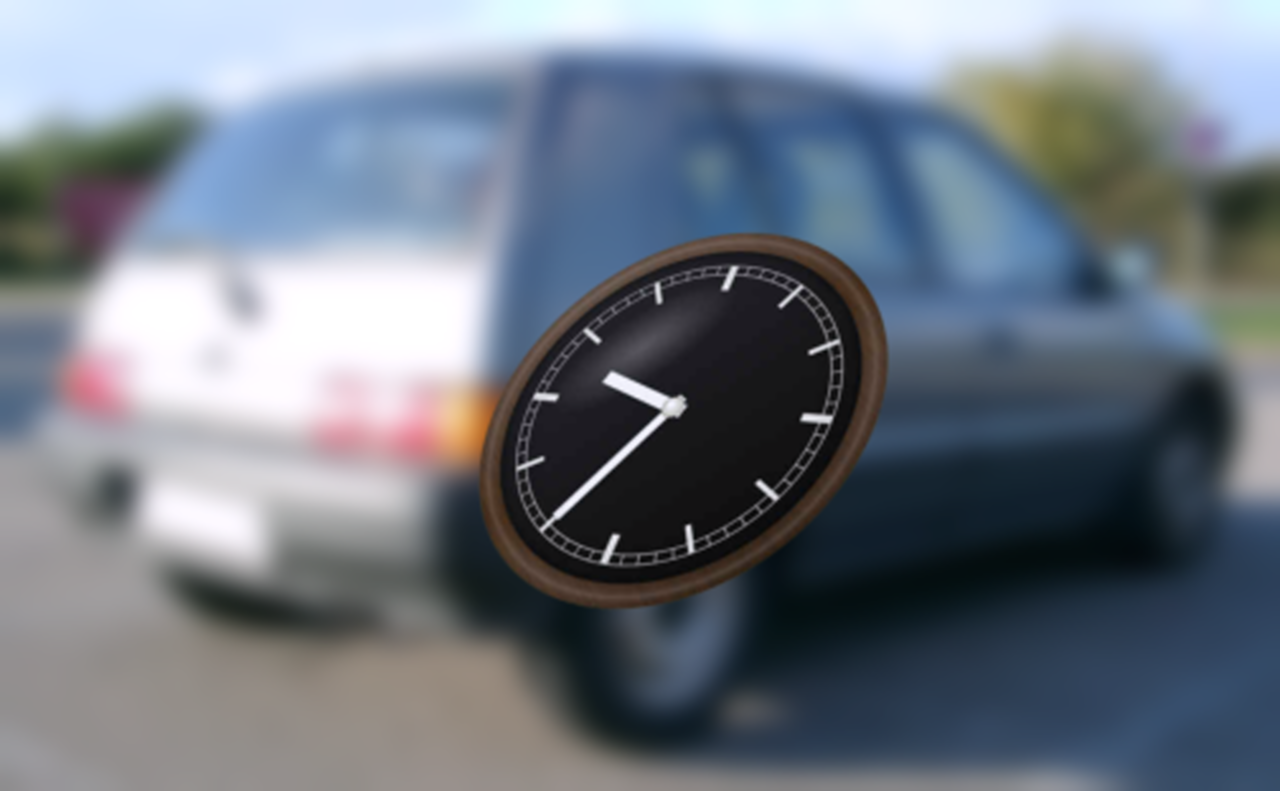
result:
9.35
